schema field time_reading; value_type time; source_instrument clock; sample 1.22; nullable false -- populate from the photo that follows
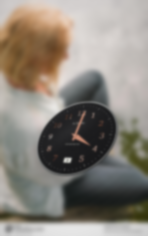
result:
4.01
